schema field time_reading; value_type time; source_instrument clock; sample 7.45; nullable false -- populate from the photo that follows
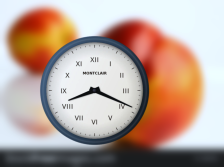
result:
8.19
